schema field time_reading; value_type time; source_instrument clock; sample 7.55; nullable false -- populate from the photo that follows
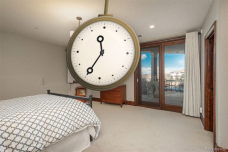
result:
11.35
